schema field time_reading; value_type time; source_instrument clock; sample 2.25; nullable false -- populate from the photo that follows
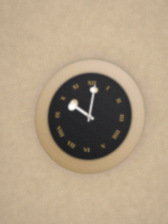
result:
10.01
